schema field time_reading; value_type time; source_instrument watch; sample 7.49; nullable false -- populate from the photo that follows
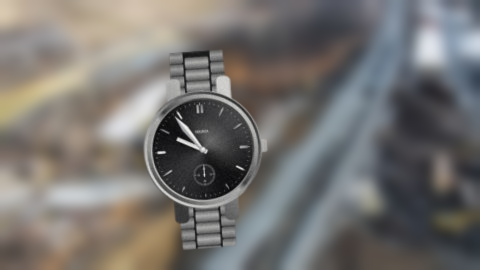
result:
9.54
